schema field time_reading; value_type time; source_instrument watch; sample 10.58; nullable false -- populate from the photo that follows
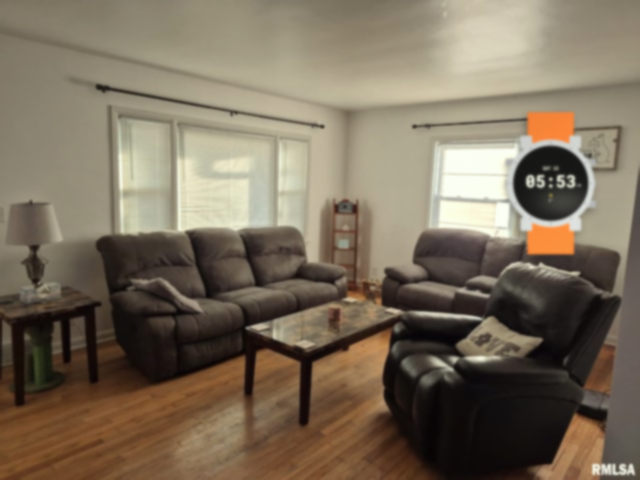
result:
5.53
